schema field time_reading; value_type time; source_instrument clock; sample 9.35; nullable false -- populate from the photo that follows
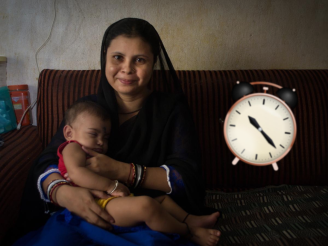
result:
10.22
